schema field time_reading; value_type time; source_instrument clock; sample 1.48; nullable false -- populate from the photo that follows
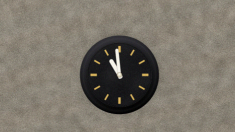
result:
10.59
